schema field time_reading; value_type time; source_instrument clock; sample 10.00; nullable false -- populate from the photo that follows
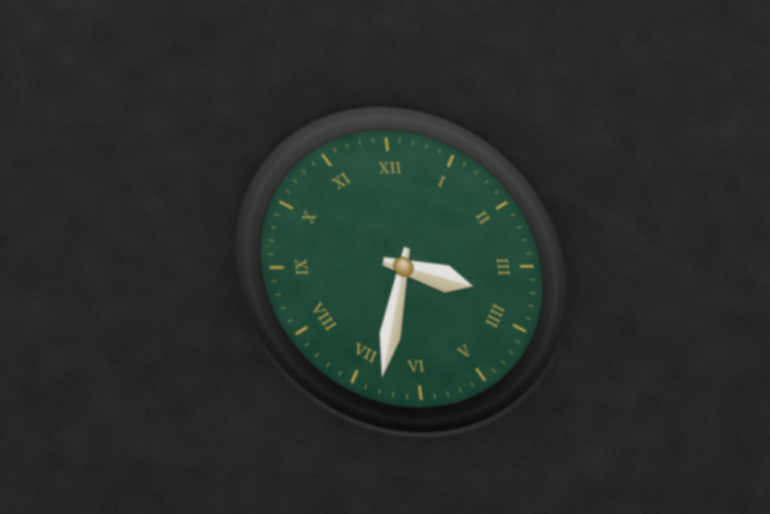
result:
3.33
